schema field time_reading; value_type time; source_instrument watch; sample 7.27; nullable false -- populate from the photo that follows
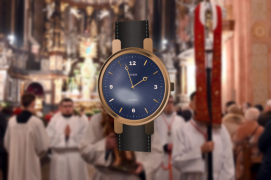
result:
1.57
